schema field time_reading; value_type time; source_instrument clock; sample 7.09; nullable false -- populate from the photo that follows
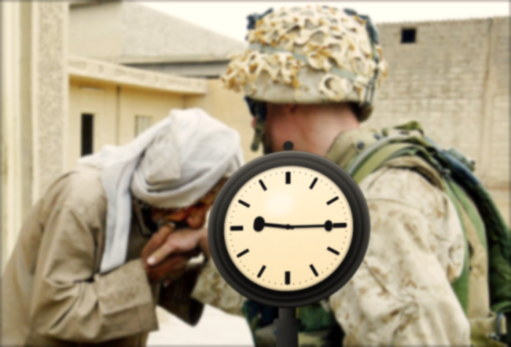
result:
9.15
